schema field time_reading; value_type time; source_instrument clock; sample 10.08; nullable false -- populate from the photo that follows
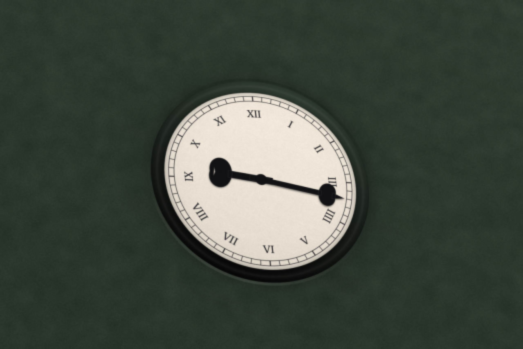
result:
9.17
